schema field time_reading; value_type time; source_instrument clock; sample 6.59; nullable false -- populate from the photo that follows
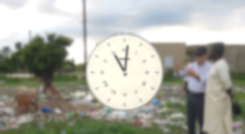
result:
11.01
